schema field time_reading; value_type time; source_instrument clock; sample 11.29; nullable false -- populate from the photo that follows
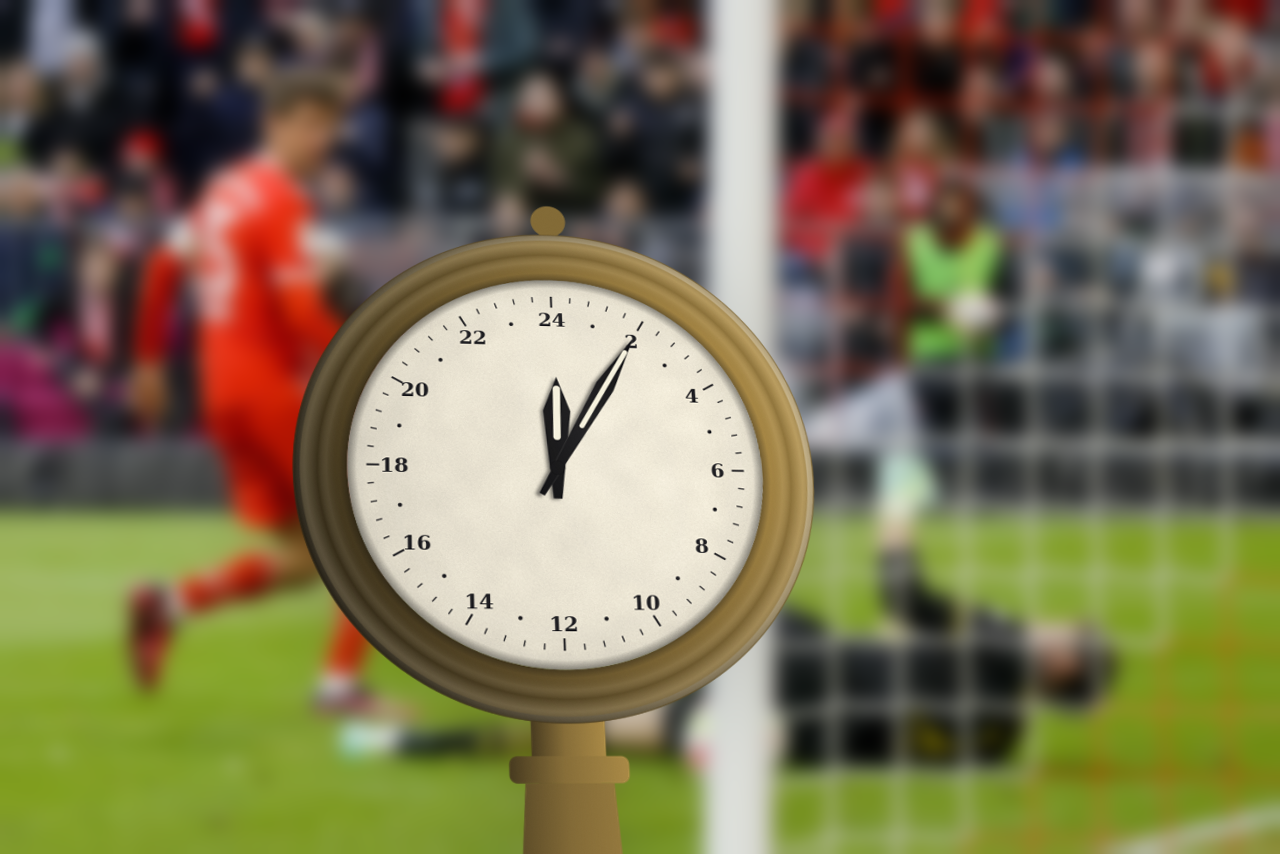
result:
0.05
